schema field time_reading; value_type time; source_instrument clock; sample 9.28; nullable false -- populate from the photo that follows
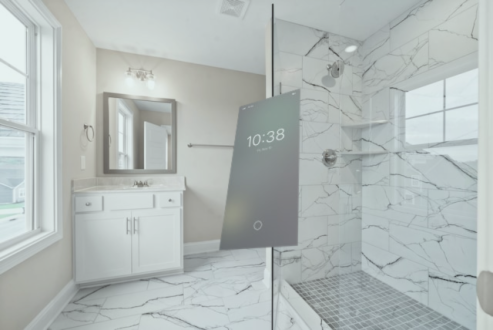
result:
10.38
